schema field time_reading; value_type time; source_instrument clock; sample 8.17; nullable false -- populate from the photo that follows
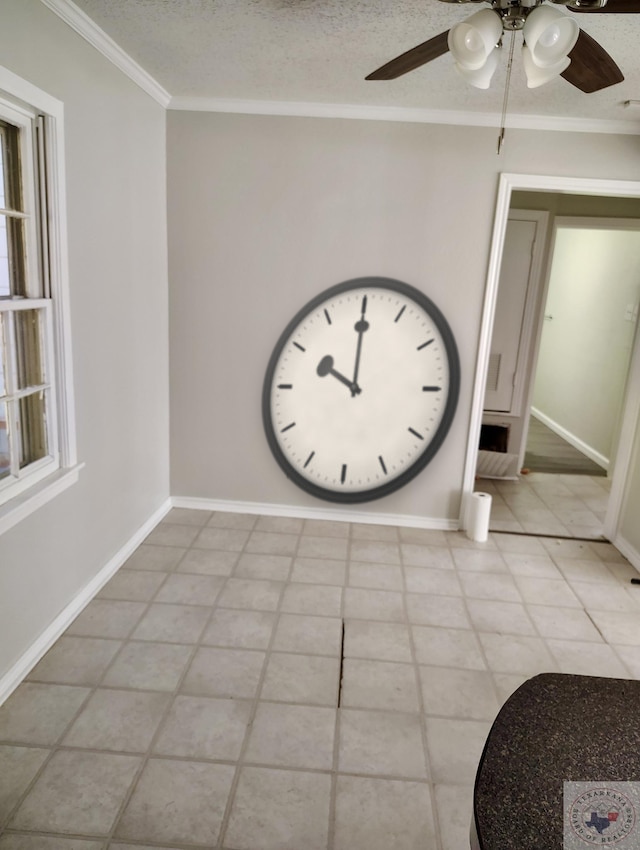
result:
10.00
